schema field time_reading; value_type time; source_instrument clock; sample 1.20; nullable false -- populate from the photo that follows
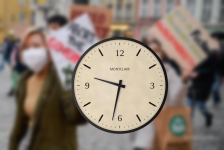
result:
9.32
